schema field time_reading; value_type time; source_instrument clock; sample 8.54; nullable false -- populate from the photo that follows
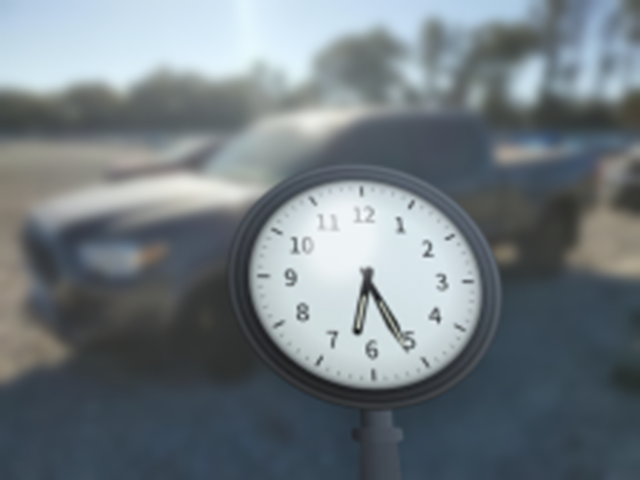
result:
6.26
